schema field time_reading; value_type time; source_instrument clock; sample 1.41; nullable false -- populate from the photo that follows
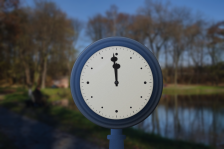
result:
11.59
